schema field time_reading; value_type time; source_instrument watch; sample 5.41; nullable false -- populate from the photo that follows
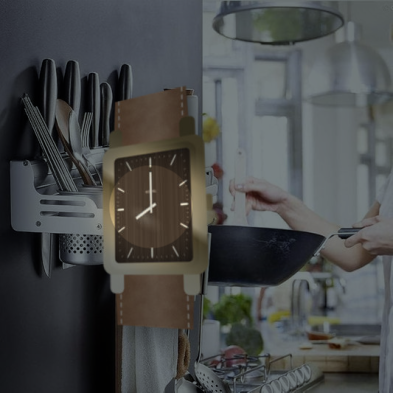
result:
8.00
